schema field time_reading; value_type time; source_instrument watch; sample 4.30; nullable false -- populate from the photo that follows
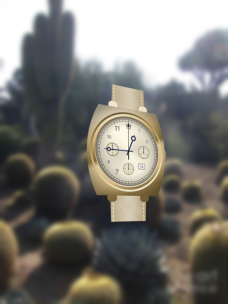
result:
12.45
